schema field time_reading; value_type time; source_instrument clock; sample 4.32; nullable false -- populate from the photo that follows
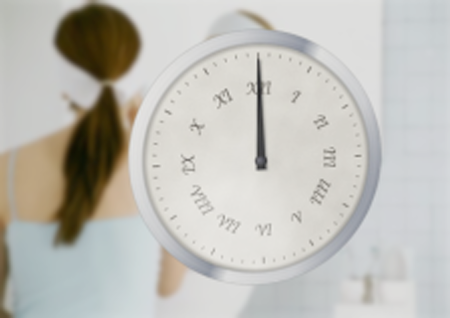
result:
12.00
